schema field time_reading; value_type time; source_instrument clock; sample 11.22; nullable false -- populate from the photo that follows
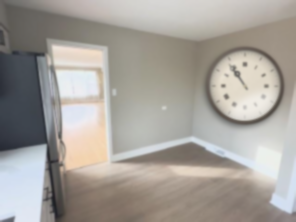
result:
10.54
